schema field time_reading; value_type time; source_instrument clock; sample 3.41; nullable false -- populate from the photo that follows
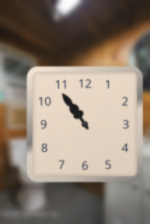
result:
10.54
